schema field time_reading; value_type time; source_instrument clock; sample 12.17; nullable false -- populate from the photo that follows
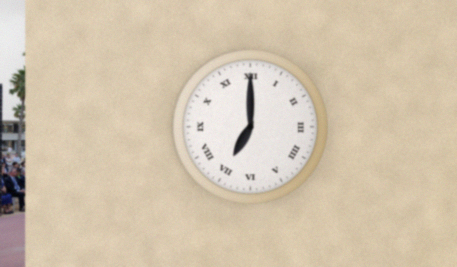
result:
7.00
